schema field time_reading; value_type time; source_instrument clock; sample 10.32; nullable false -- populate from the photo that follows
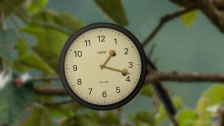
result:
1.18
